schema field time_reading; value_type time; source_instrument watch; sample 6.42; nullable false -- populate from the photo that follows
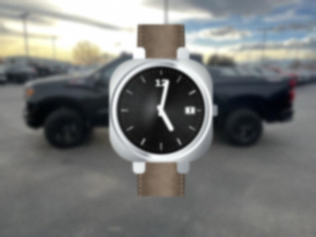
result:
5.02
